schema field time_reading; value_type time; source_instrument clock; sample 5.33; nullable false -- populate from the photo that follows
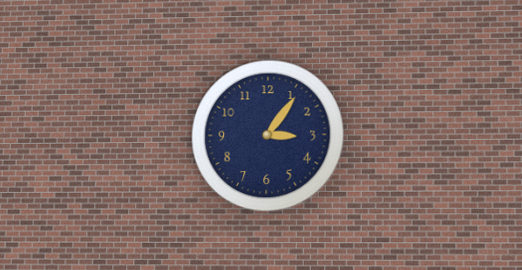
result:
3.06
